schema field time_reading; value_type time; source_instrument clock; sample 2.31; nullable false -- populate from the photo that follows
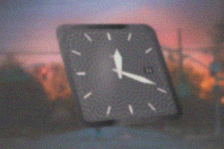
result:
12.19
